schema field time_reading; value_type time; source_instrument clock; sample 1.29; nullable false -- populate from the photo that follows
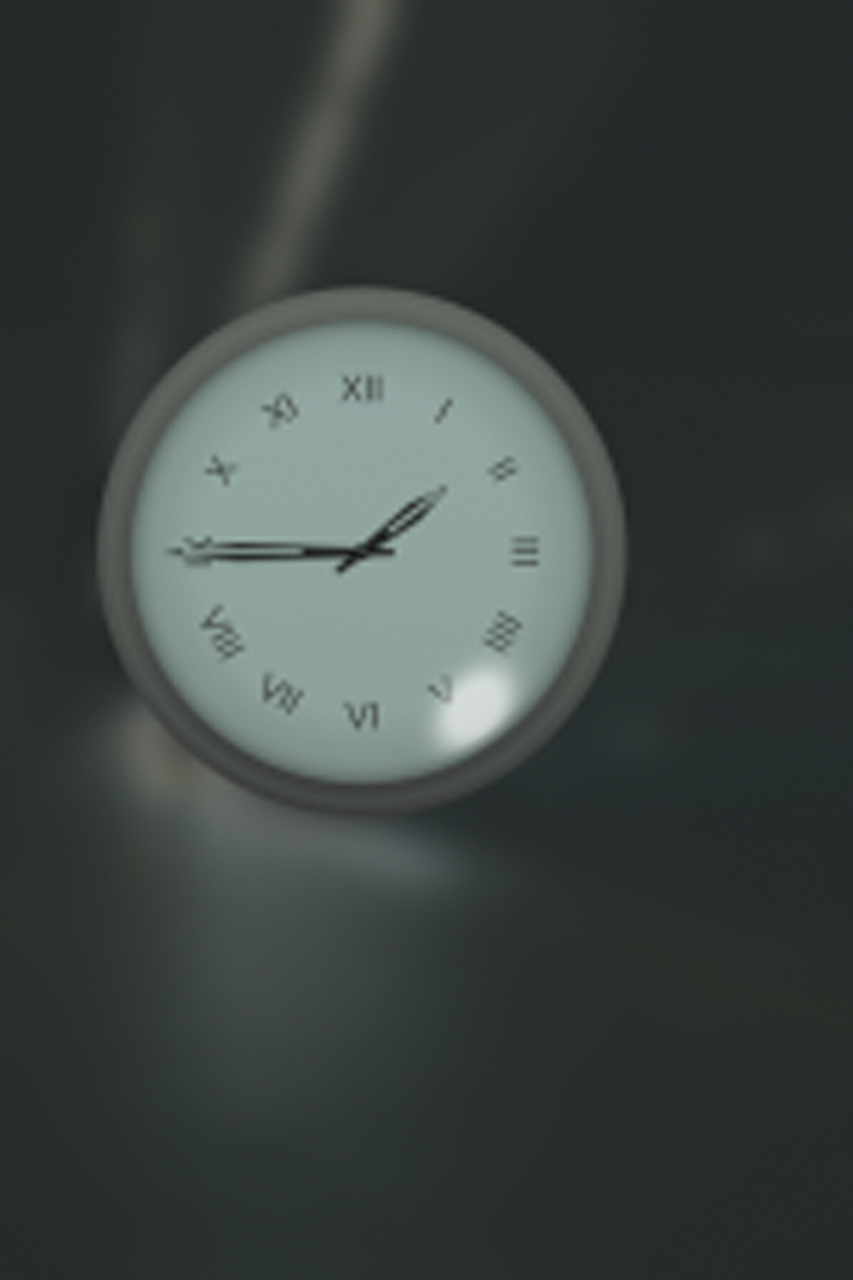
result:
1.45
